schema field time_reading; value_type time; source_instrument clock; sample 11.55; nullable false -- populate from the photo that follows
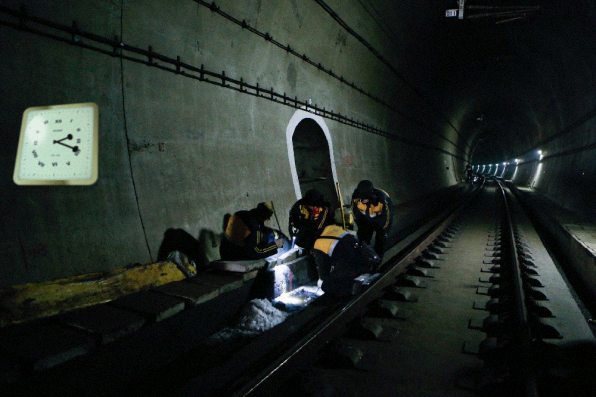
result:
2.19
